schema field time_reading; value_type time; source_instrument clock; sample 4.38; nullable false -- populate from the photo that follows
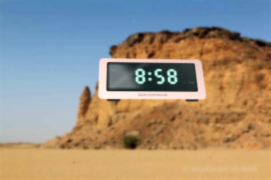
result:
8.58
